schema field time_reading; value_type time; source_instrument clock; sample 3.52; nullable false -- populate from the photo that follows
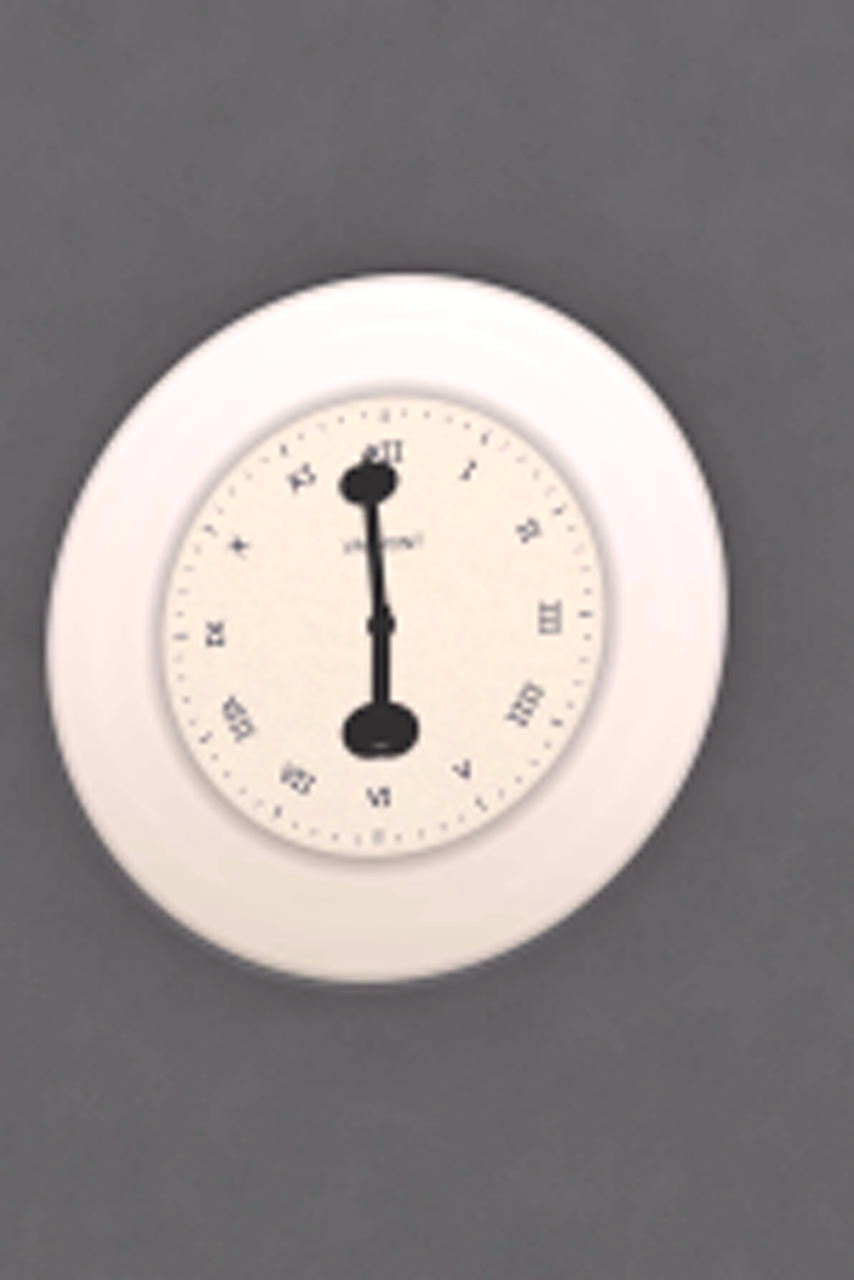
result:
5.59
